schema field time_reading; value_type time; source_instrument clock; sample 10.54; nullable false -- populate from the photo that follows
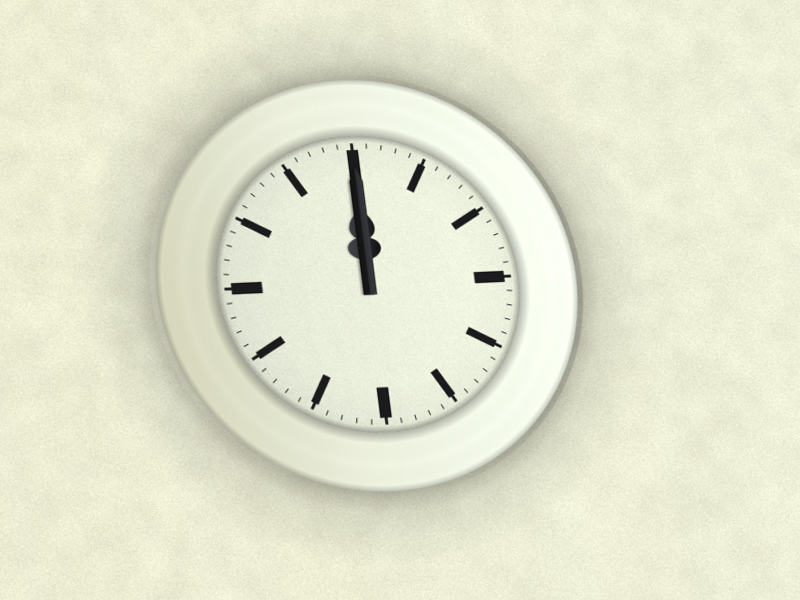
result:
12.00
